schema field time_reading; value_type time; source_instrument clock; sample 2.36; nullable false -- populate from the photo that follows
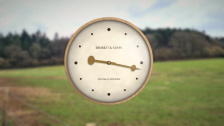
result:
9.17
